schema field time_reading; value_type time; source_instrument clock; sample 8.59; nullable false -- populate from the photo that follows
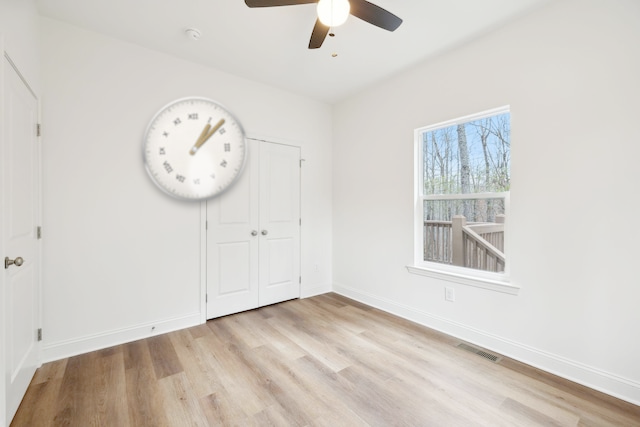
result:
1.08
